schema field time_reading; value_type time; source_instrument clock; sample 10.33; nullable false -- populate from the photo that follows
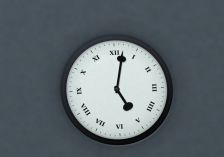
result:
5.02
